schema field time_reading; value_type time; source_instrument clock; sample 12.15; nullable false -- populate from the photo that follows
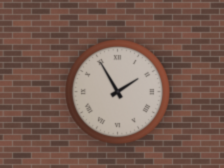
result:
1.55
